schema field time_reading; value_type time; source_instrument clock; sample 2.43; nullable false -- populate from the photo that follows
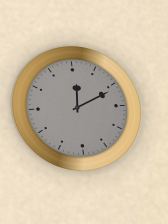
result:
12.11
